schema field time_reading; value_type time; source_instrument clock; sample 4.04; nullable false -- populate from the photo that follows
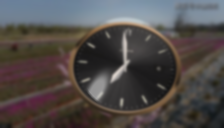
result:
6.59
